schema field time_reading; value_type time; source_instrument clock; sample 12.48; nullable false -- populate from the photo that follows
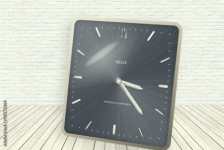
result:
3.23
